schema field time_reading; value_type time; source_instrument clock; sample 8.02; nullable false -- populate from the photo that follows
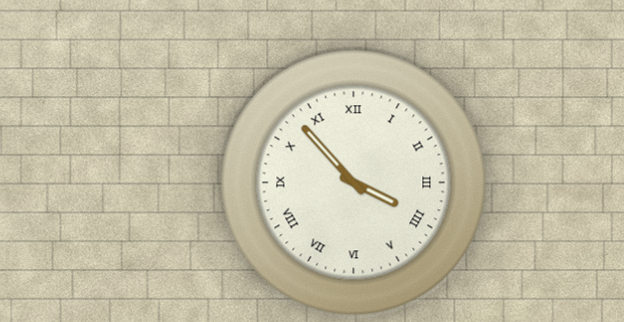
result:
3.53
